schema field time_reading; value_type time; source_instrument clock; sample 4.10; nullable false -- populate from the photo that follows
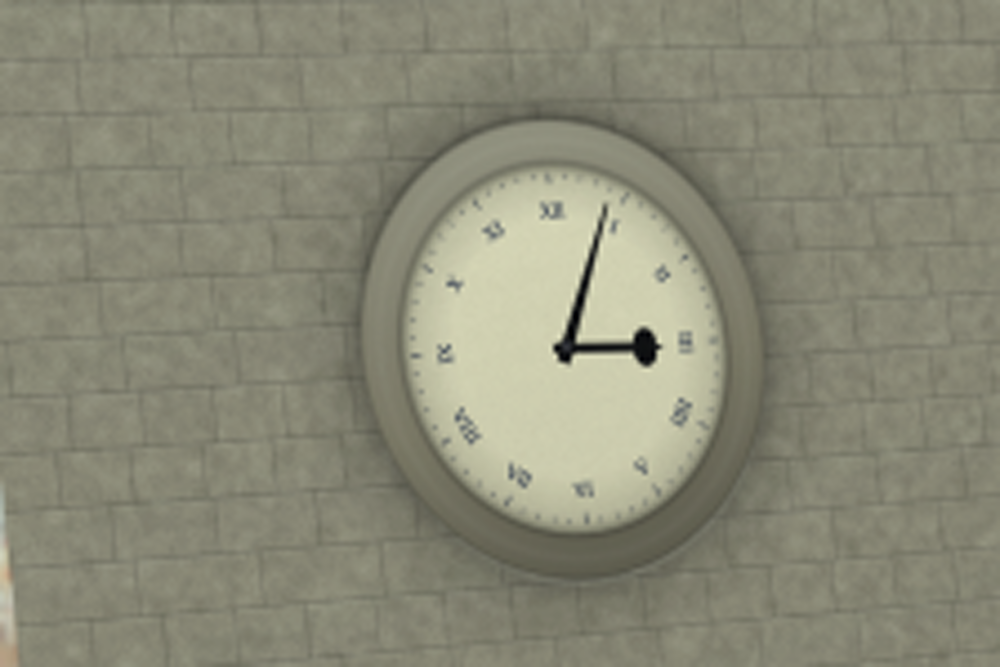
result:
3.04
